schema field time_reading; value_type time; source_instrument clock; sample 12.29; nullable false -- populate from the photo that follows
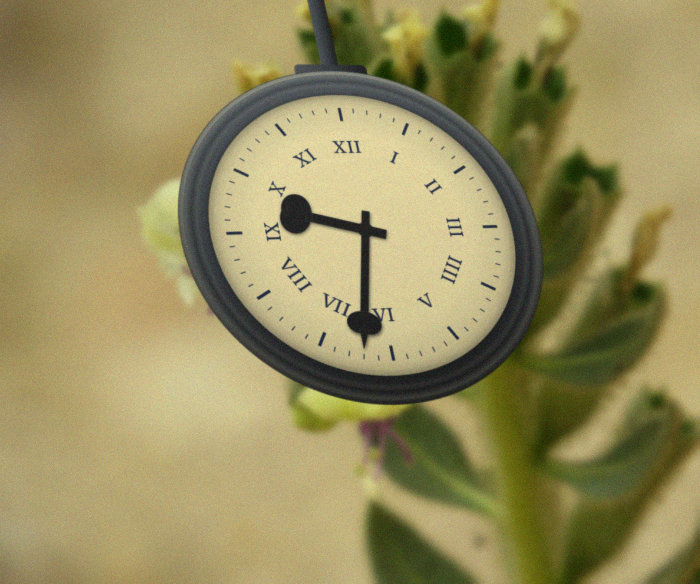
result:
9.32
